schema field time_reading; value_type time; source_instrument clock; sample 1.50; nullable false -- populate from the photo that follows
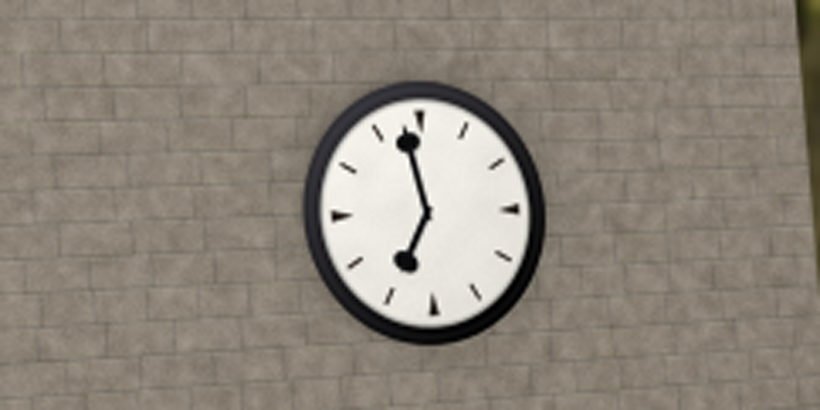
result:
6.58
